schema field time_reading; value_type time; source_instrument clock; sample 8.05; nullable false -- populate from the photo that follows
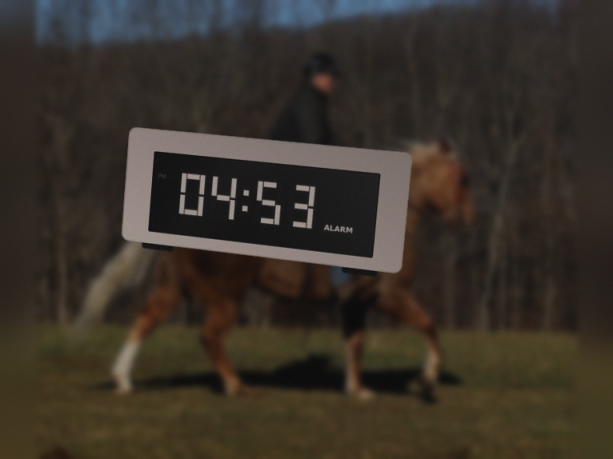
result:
4.53
